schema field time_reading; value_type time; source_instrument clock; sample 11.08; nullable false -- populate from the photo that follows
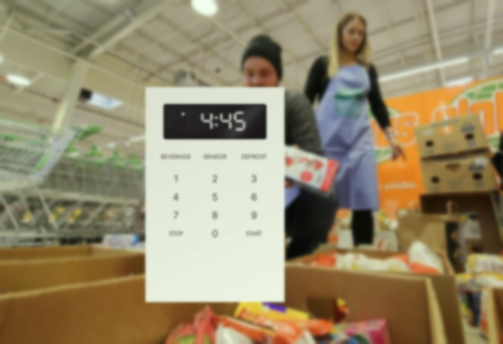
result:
4.45
